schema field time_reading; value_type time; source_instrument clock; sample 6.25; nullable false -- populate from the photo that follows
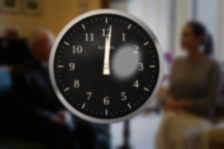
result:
12.01
